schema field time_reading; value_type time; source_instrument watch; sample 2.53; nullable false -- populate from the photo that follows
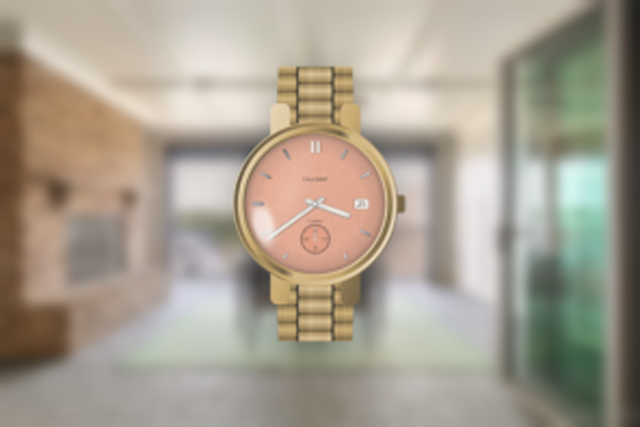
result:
3.39
